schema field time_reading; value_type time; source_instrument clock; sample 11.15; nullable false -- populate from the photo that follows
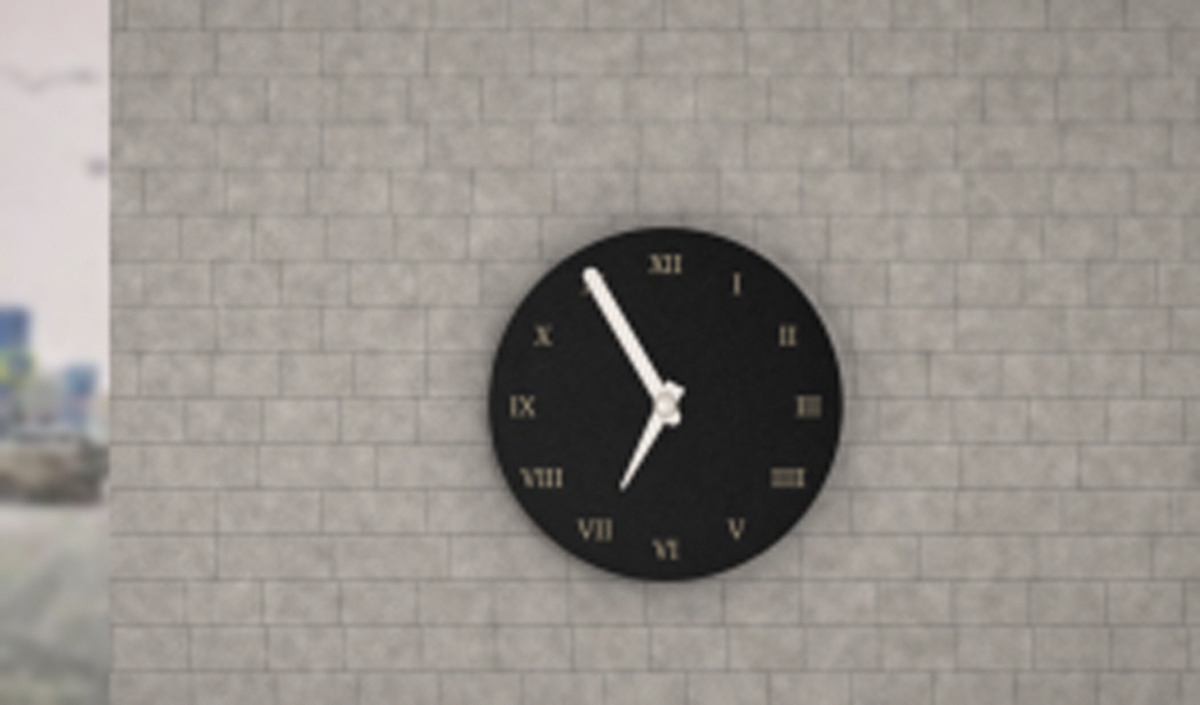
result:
6.55
